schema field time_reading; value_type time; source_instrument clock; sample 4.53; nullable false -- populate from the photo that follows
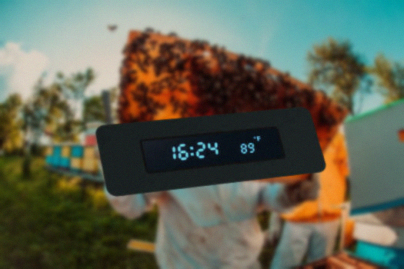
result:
16.24
